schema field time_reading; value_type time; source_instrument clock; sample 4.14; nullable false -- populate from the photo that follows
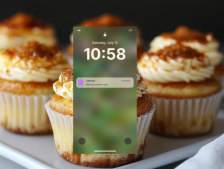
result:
10.58
